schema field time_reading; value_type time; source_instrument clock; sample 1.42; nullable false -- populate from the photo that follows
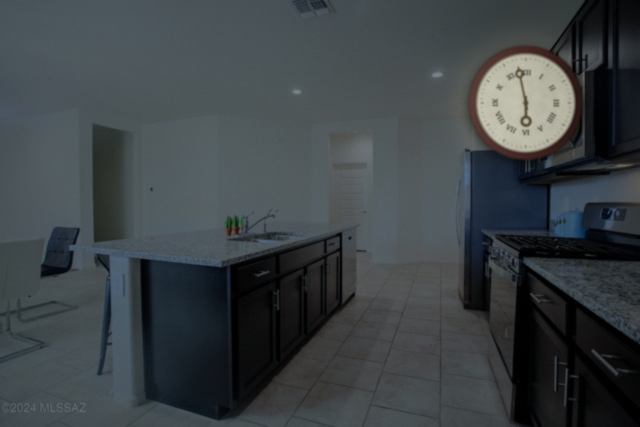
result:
5.58
